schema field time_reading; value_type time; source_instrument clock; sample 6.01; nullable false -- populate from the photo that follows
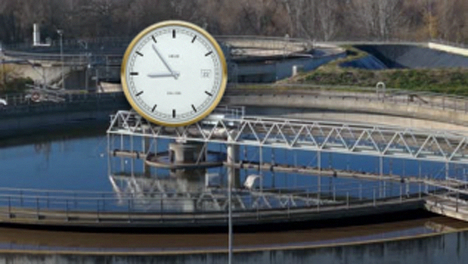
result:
8.54
